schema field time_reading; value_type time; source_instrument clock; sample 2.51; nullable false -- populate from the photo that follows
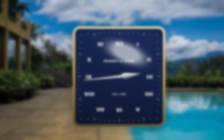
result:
2.44
